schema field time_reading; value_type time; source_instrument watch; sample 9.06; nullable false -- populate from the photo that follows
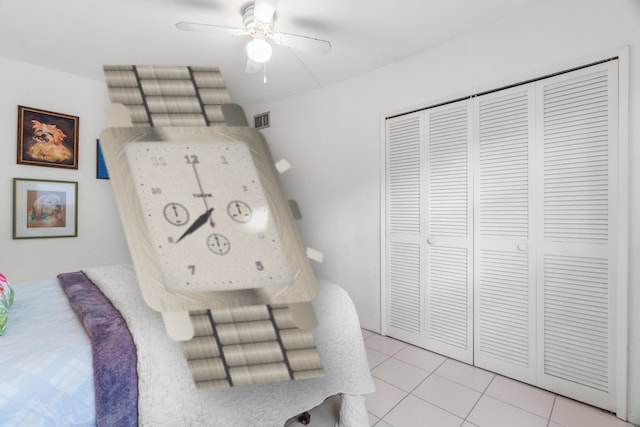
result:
7.39
